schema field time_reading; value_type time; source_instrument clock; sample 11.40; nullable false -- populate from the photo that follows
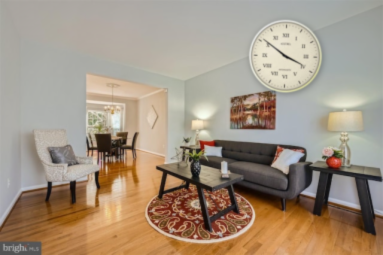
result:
3.51
